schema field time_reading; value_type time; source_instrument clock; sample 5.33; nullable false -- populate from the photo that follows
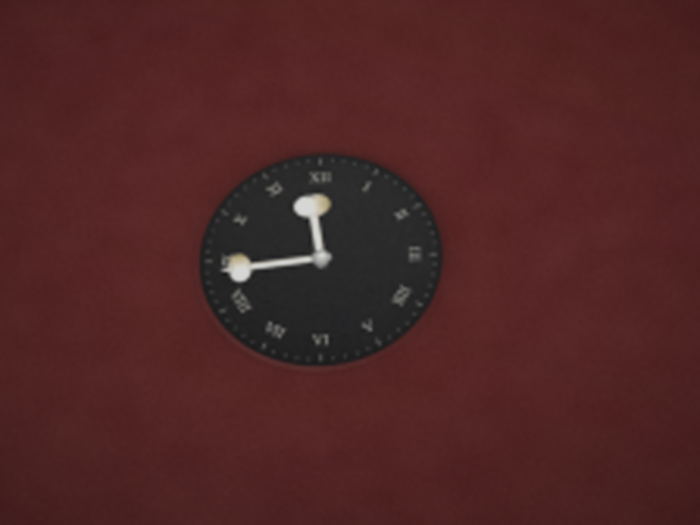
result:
11.44
